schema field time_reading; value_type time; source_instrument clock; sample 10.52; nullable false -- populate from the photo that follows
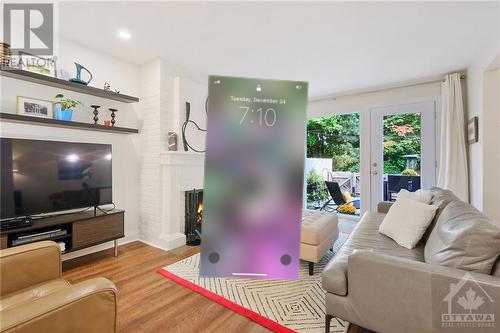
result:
7.10
